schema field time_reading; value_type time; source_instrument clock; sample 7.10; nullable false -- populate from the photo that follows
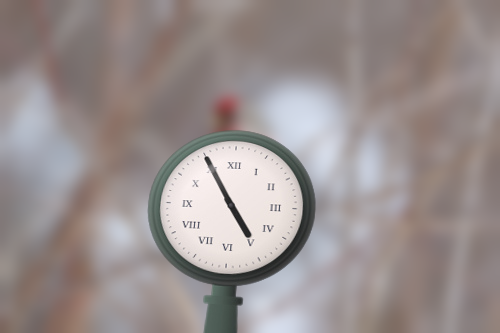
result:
4.55
